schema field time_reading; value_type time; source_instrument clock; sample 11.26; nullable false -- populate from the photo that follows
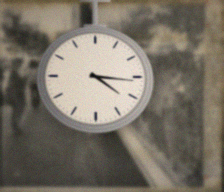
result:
4.16
